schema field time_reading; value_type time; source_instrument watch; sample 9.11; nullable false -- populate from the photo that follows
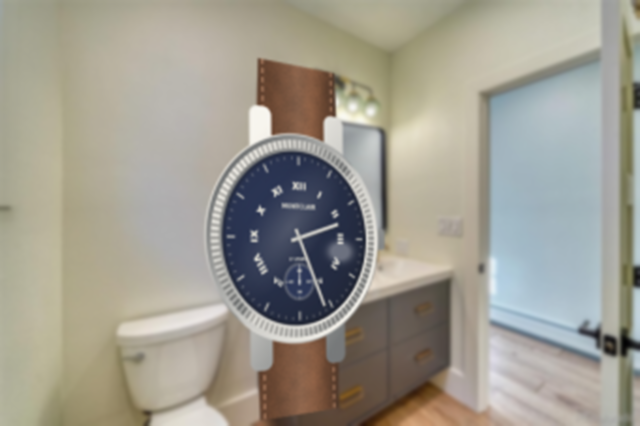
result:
2.26
